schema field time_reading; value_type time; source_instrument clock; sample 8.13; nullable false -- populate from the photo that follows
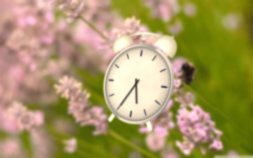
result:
5.35
